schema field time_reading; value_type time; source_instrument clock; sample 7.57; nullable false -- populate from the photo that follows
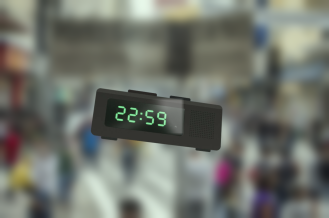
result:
22.59
